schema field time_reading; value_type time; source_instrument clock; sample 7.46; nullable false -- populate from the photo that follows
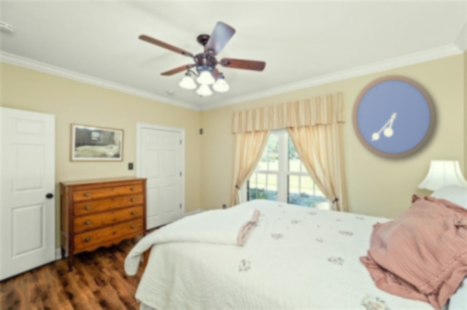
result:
6.37
